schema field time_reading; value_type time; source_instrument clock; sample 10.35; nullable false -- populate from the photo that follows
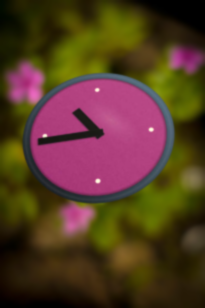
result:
10.44
